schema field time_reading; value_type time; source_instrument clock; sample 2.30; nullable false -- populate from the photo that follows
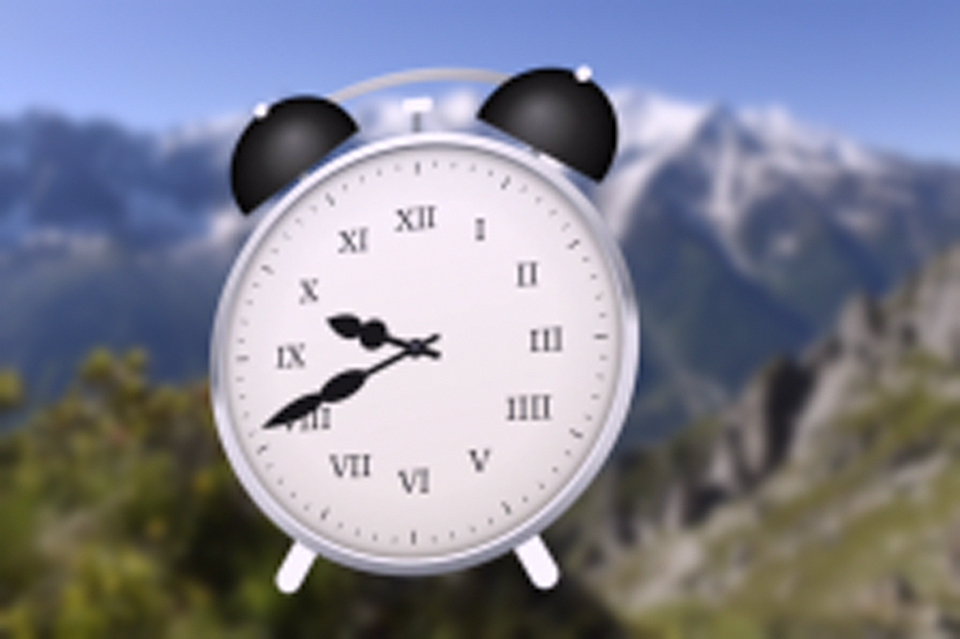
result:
9.41
